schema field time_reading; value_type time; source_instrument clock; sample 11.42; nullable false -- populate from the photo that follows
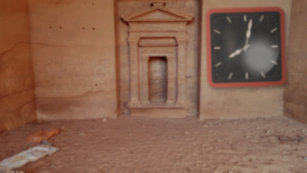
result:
8.02
